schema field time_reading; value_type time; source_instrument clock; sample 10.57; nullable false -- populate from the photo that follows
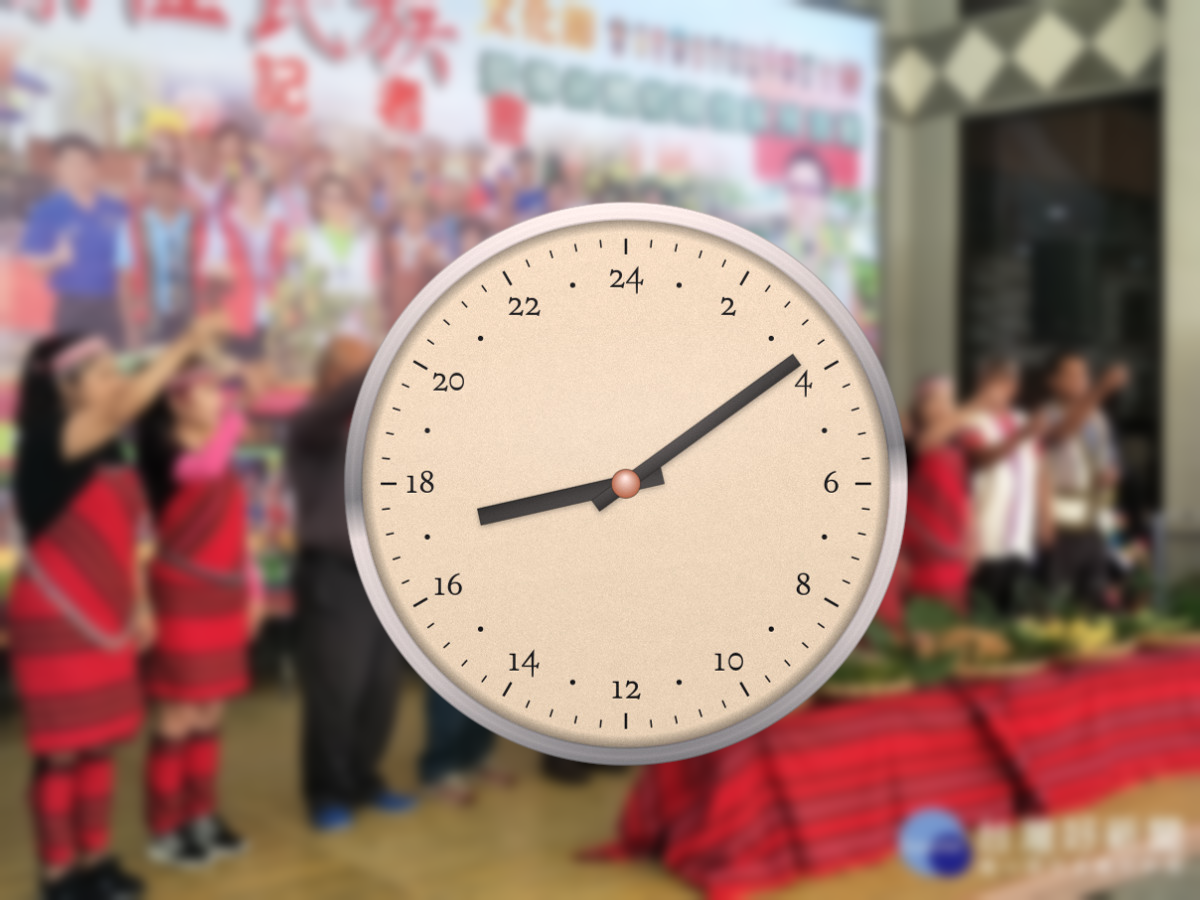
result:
17.09
